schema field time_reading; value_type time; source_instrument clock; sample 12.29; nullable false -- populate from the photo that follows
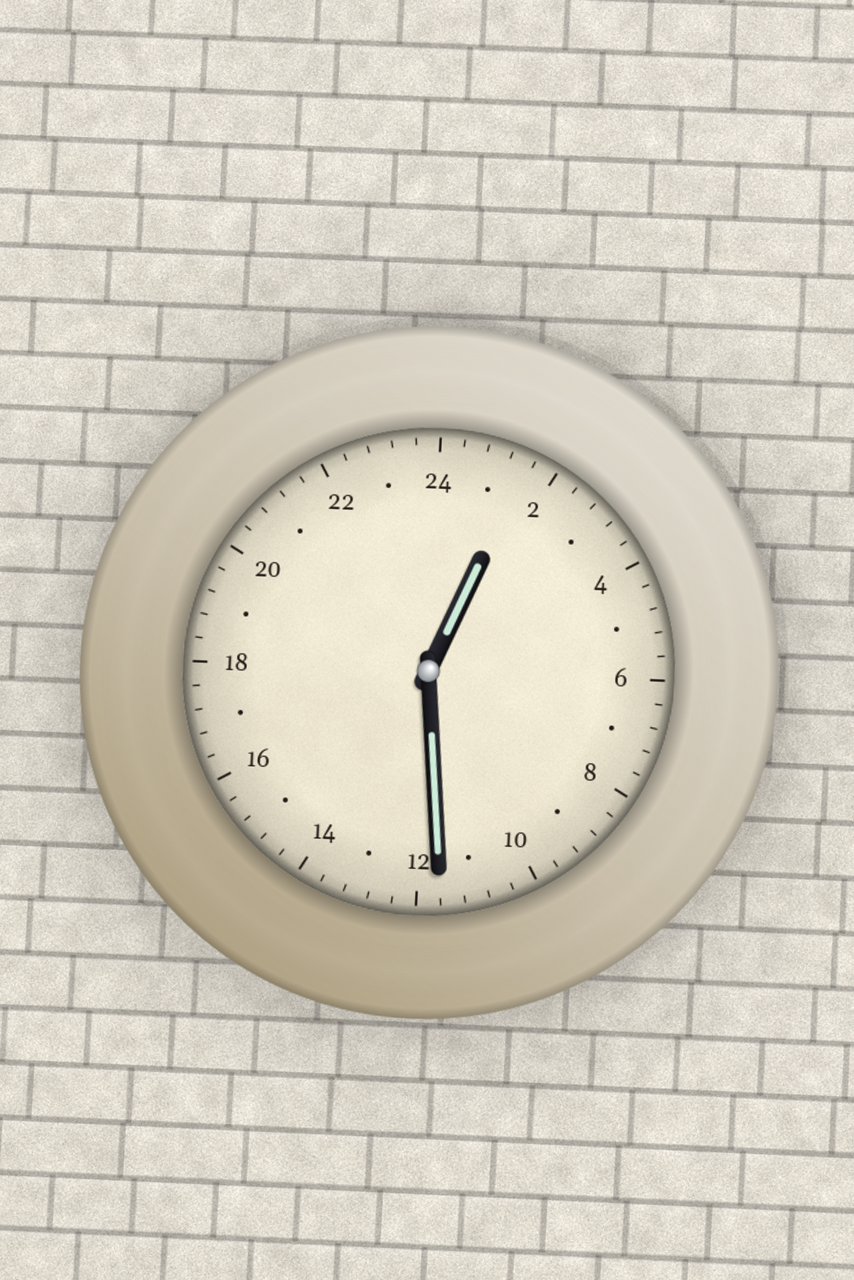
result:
1.29
